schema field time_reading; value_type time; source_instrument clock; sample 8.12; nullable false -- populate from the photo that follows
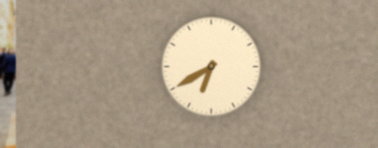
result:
6.40
